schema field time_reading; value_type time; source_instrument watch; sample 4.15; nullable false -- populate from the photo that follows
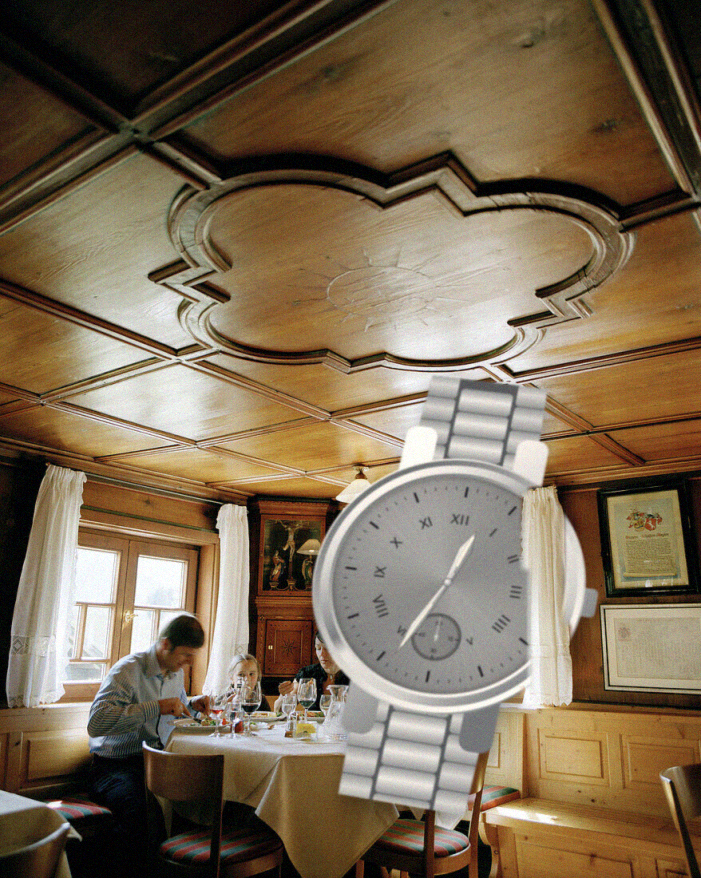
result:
12.34
